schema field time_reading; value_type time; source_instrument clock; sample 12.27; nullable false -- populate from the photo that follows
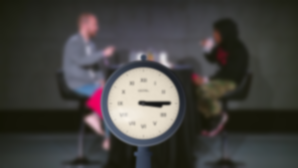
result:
3.15
